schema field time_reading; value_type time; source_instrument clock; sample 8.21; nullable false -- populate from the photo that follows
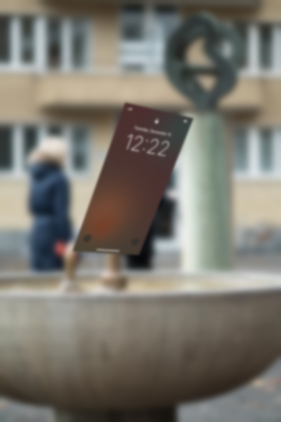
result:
12.22
